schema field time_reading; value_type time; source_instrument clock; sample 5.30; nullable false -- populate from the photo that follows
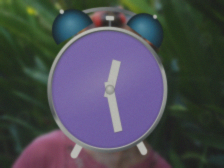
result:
12.28
